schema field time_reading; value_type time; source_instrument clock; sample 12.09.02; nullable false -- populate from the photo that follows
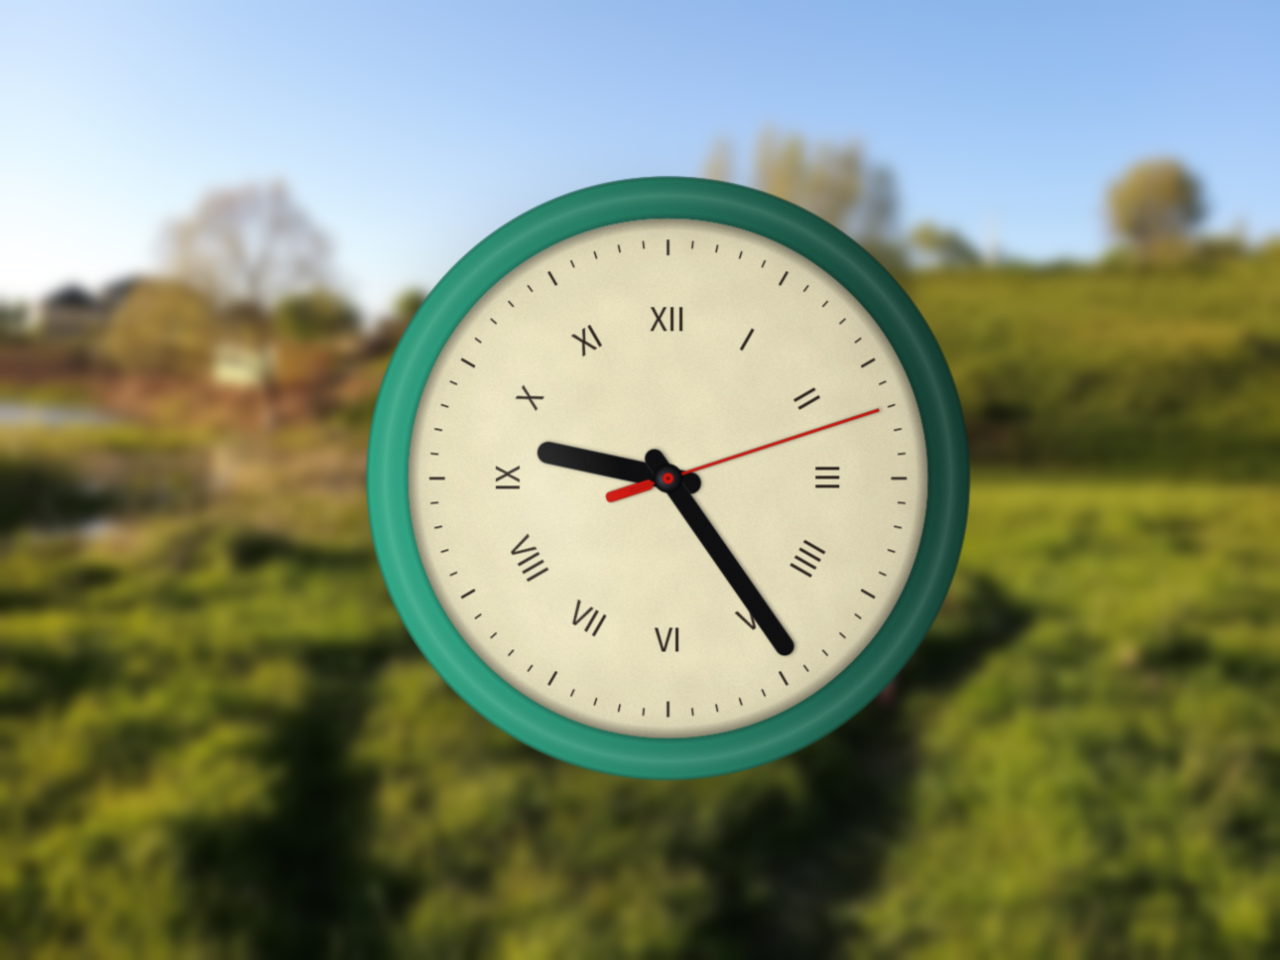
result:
9.24.12
